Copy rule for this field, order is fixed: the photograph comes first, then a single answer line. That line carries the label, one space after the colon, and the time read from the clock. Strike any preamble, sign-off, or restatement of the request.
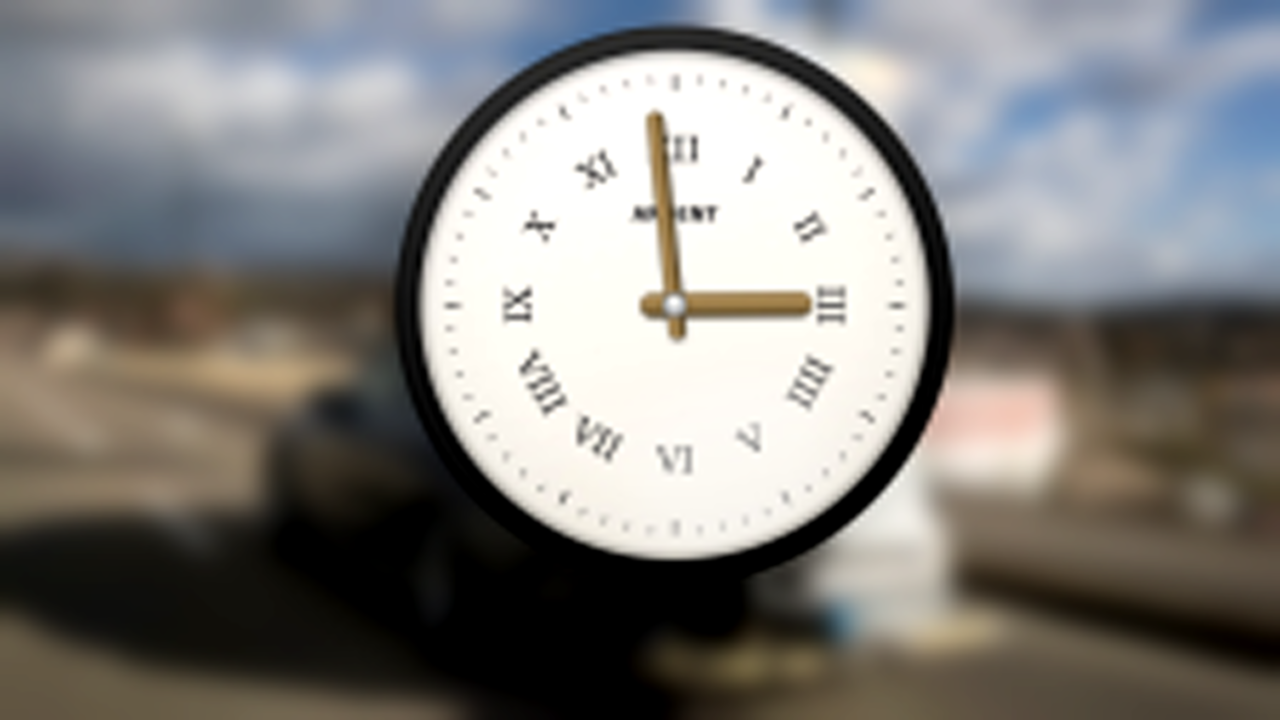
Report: 2:59
